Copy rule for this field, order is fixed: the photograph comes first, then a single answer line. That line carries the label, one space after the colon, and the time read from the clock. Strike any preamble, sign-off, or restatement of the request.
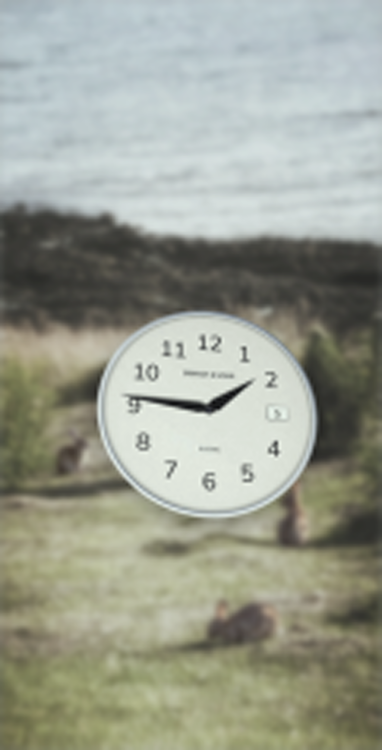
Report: 1:46
